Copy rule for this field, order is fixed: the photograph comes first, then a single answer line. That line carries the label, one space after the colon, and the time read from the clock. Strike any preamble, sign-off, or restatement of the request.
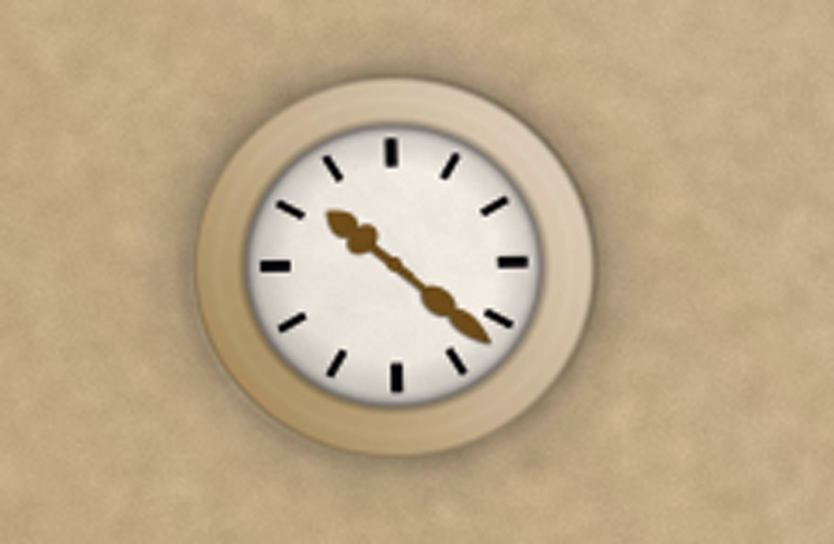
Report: 10:22
